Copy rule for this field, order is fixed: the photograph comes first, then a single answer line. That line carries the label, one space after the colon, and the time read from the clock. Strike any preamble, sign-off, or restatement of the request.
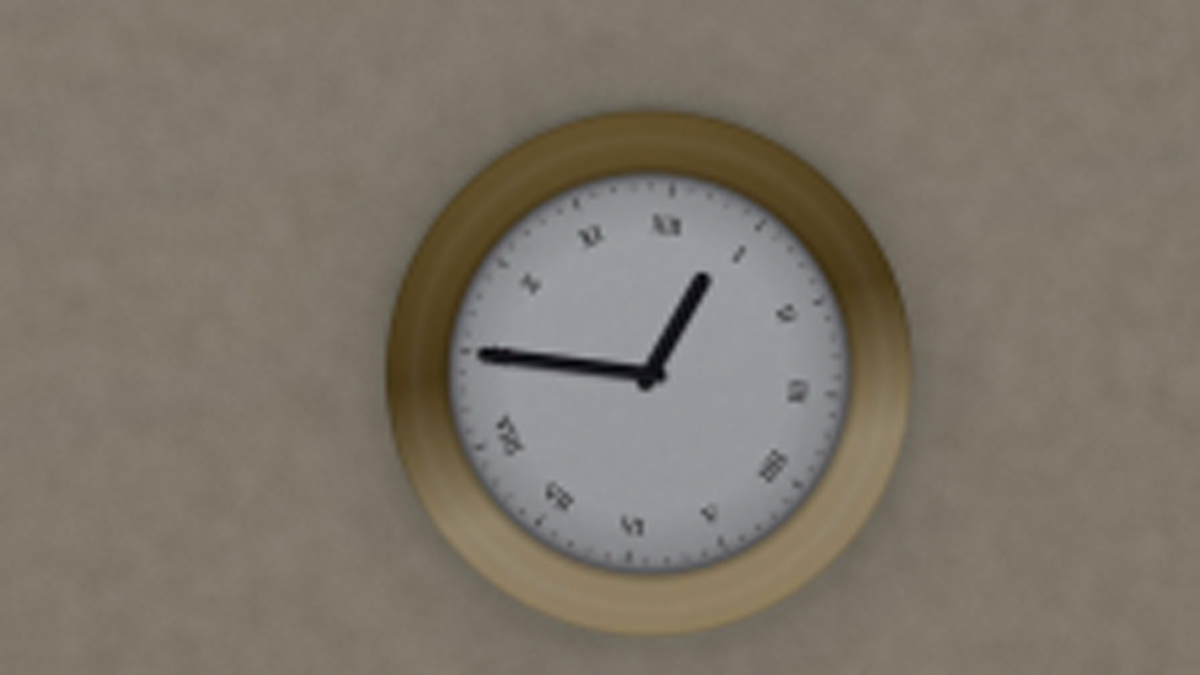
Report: 12:45
